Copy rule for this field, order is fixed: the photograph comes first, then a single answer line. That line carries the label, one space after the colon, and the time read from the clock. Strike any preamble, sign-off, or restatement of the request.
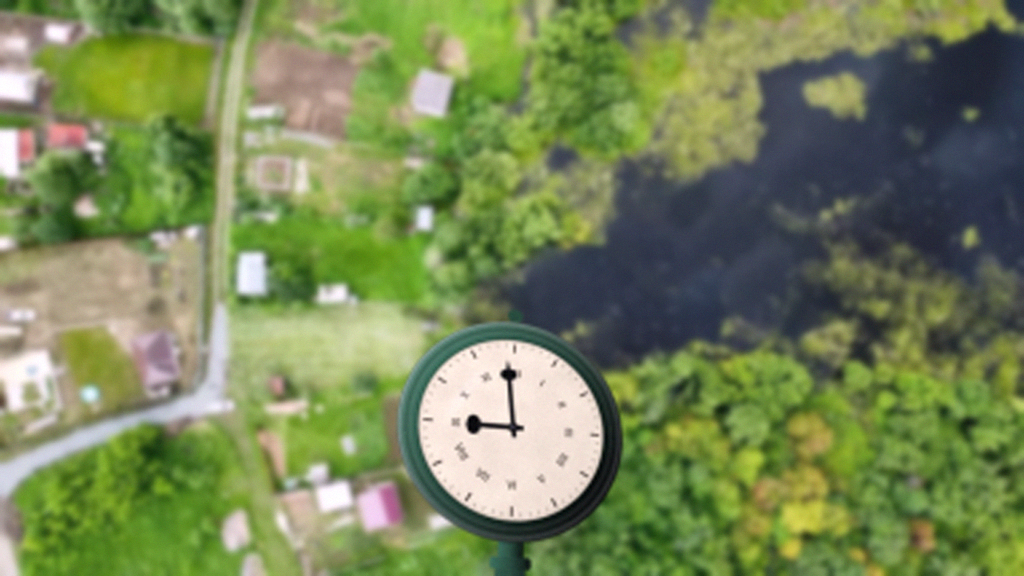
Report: 8:59
